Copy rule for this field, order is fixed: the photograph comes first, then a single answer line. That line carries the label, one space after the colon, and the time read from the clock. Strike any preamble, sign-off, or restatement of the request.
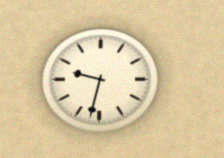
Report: 9:32
